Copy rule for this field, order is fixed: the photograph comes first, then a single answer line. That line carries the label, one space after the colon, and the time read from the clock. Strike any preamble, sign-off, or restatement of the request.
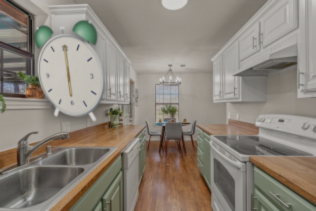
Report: 6:00
